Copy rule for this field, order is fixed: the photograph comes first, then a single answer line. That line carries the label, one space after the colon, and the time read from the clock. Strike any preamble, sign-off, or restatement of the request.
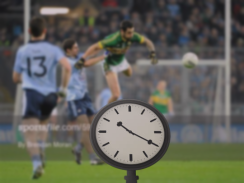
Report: 10:20
